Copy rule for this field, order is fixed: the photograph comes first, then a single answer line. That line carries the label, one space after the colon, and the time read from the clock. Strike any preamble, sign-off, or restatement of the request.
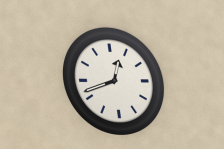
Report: 12:42
